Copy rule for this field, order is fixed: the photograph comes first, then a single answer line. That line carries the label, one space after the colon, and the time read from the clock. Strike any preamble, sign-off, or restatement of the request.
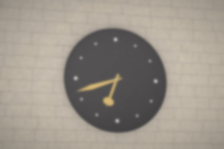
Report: 6:42
